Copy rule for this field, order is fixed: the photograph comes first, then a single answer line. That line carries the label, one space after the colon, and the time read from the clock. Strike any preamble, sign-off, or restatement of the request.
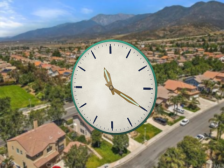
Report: 11:20
